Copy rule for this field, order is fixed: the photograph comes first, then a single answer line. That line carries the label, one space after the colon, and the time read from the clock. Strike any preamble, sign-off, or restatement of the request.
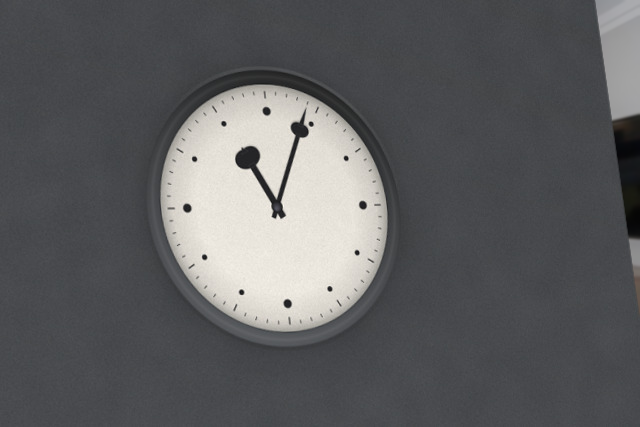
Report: 11:04
